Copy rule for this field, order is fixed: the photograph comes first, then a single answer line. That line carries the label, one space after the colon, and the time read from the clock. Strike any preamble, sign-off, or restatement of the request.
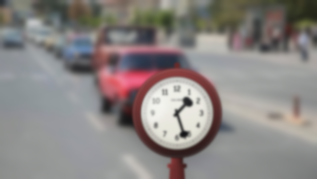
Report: 1:27
